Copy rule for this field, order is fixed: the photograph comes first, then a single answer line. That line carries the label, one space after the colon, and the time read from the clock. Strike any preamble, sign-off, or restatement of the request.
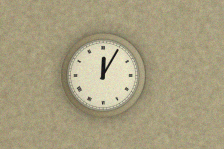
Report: 12:05
